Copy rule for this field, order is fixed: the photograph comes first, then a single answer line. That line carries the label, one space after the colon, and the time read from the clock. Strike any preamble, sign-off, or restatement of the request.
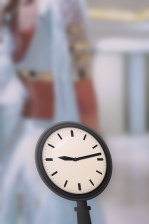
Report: 9:13
